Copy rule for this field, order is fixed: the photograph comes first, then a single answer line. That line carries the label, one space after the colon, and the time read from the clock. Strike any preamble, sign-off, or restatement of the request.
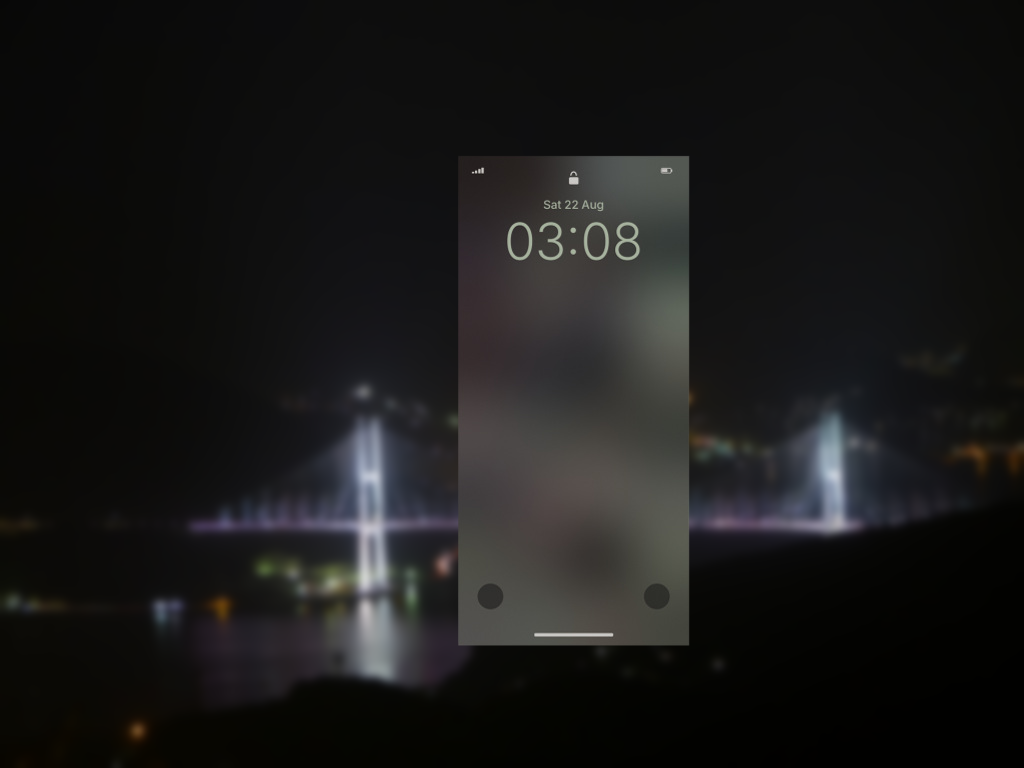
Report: 3:08
